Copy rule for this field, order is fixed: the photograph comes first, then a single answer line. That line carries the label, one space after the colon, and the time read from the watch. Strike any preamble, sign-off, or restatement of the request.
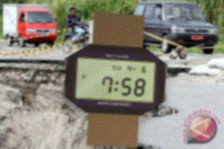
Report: 7:58
